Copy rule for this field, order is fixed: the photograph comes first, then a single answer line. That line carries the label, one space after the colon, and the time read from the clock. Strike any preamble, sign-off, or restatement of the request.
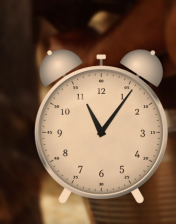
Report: 11:06
